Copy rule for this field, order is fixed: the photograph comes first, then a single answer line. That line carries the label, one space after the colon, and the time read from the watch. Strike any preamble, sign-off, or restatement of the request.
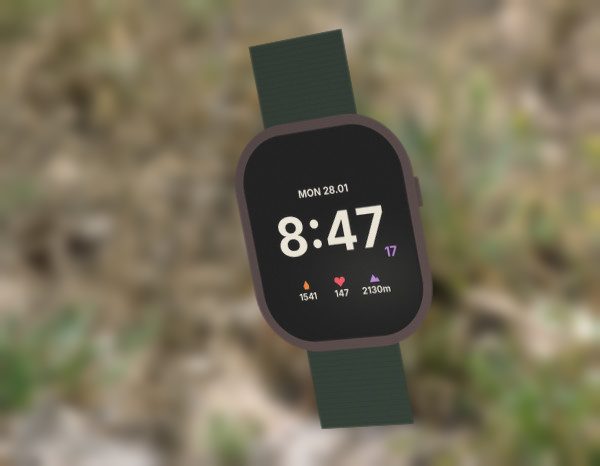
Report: 8:47:17
